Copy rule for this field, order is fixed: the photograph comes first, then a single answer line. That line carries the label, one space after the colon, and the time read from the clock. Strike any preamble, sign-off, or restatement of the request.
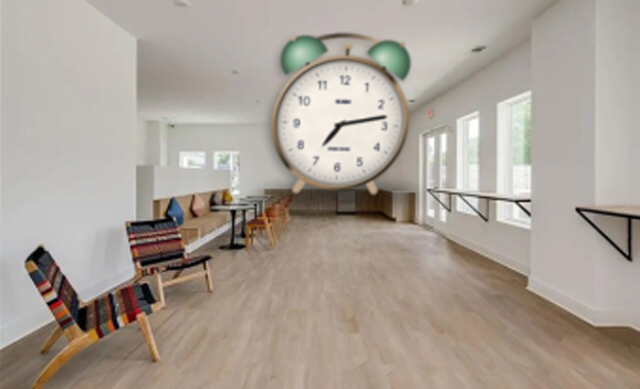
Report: 7:13
